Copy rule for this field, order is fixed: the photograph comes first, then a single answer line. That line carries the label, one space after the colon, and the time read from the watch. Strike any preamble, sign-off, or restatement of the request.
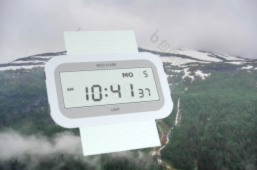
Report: 10:41:37
